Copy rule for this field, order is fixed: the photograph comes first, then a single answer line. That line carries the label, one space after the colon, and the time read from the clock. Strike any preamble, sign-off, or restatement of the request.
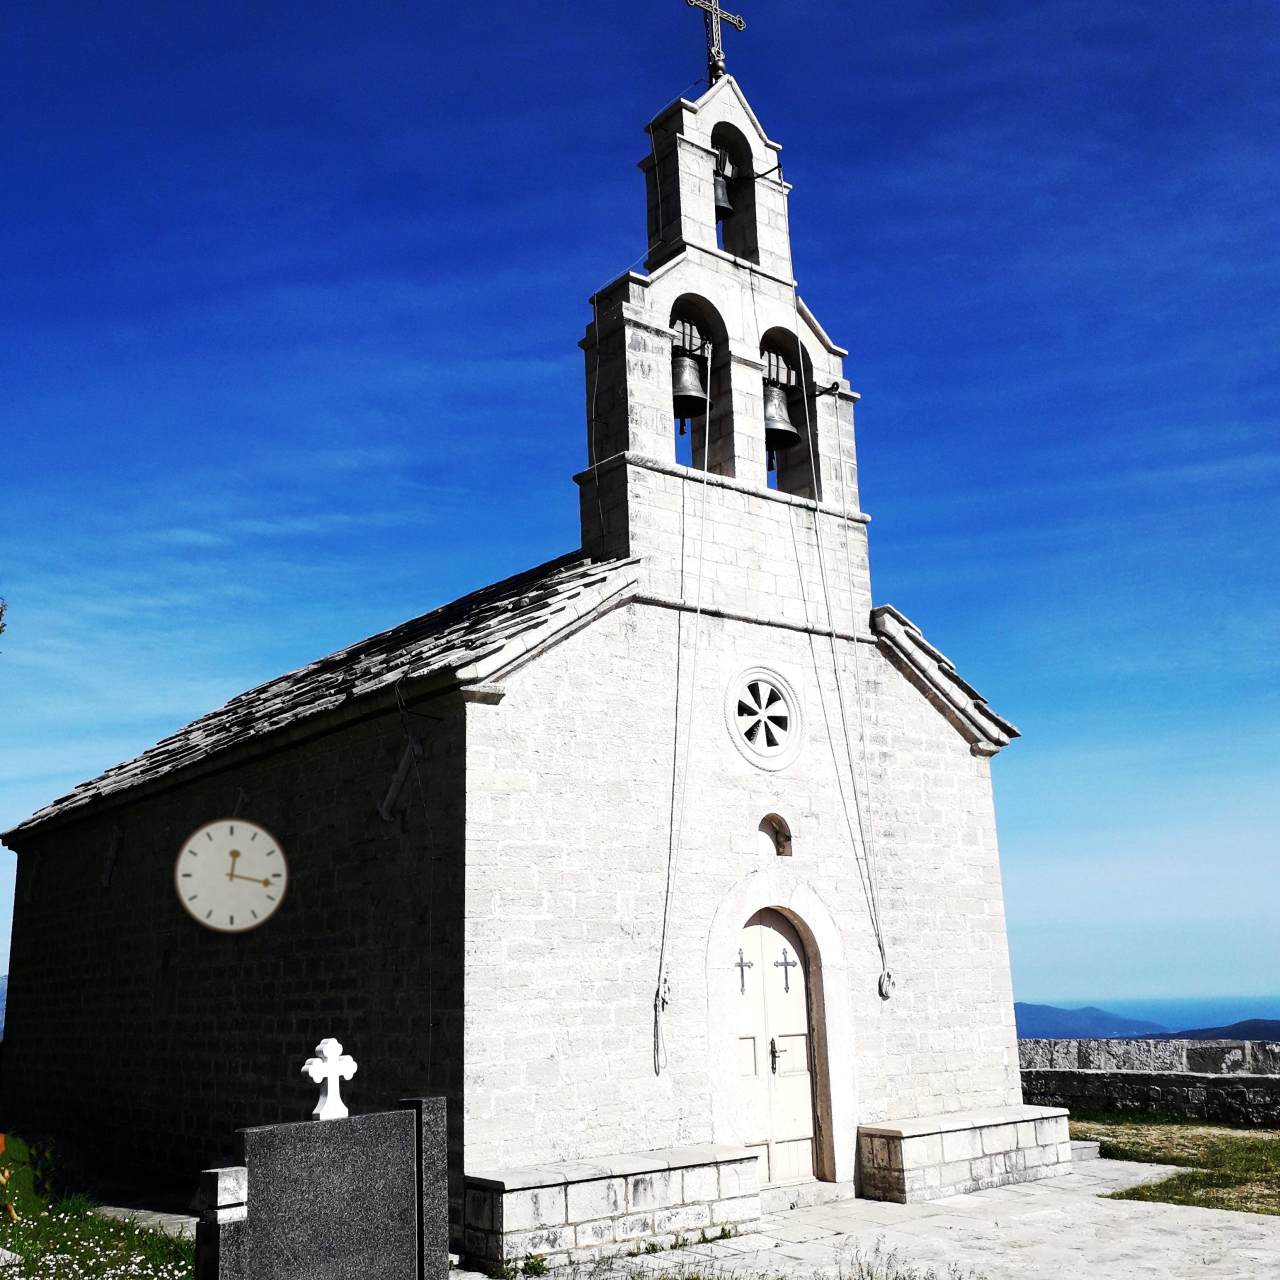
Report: 12:17
